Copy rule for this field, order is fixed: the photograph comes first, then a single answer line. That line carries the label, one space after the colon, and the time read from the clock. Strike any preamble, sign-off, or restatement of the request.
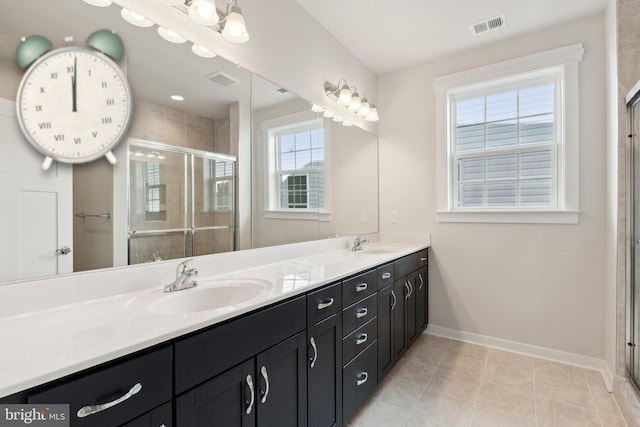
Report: 12:01
